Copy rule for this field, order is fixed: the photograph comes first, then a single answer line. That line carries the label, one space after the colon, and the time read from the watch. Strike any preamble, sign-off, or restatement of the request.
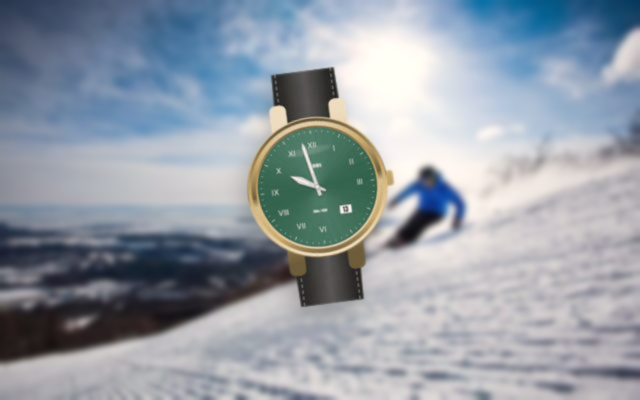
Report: 9:58
